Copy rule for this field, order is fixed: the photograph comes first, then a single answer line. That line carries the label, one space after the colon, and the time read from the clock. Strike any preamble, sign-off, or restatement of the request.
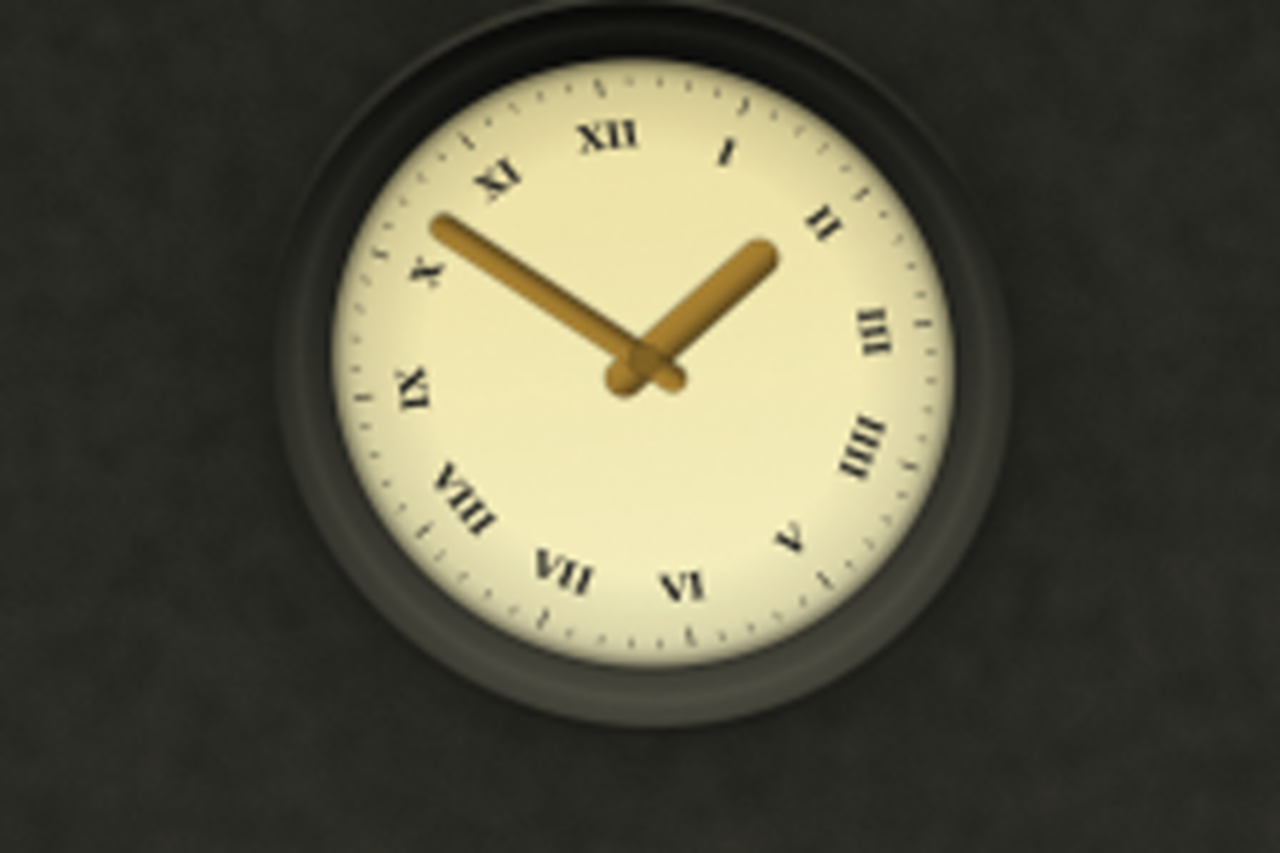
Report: 1:52
